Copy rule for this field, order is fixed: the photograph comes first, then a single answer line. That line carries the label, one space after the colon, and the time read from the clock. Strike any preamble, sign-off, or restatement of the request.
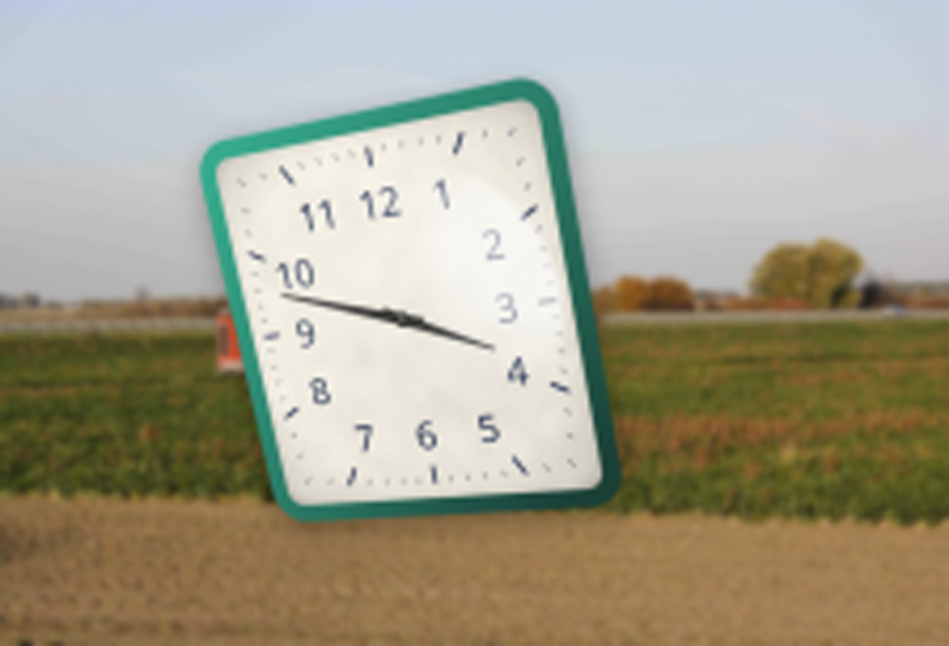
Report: 3:48
